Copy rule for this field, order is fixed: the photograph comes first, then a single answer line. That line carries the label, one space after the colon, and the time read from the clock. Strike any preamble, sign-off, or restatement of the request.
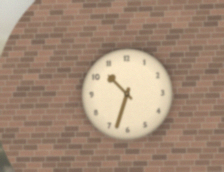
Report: 10:33
